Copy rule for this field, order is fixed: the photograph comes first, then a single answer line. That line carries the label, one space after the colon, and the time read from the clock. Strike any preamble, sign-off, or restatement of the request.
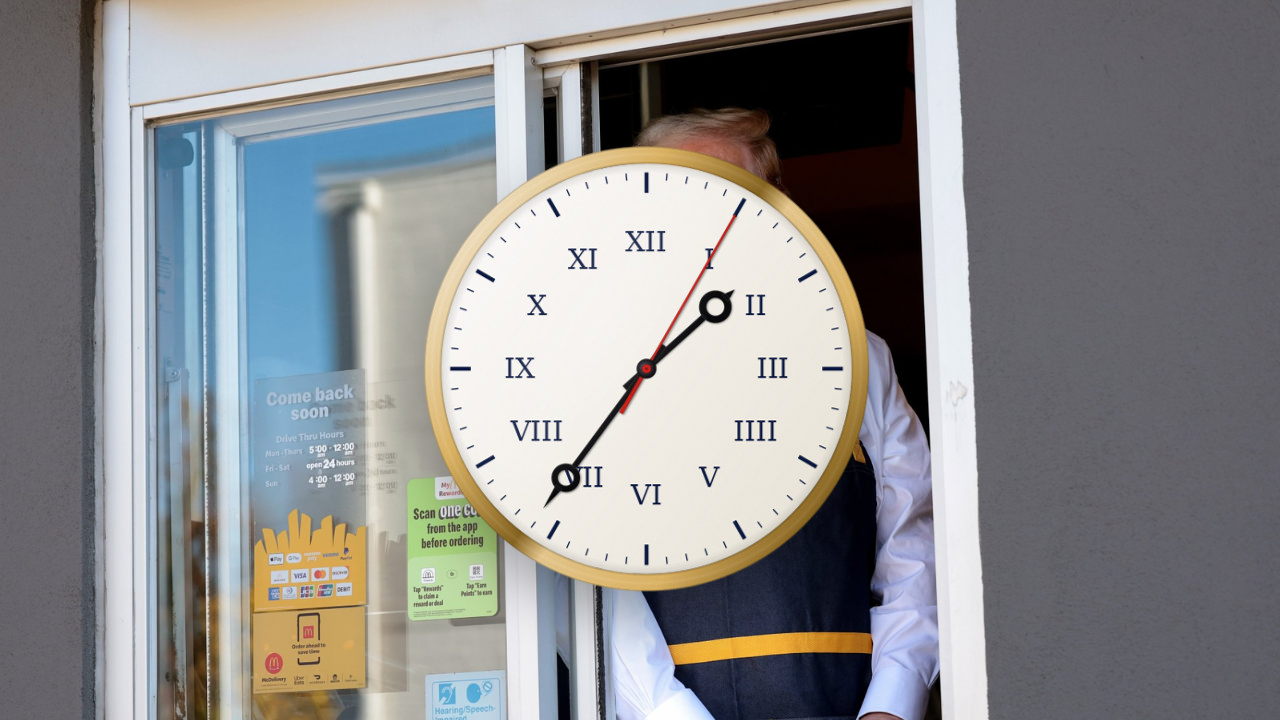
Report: 1:36:05
